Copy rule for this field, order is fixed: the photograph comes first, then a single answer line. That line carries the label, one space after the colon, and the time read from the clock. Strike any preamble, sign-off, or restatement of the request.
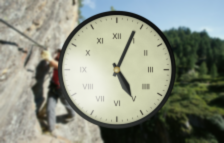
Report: 5:04
